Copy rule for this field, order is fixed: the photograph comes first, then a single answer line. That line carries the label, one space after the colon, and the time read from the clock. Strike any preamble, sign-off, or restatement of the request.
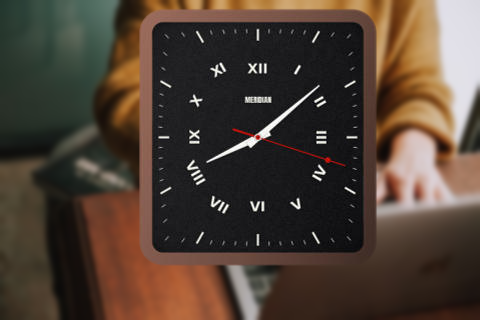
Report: 8:08:18
